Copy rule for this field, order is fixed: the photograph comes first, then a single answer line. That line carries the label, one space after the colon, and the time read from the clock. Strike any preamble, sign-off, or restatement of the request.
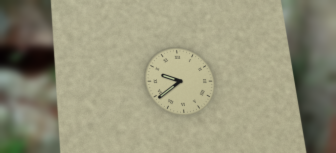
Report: 9:39
